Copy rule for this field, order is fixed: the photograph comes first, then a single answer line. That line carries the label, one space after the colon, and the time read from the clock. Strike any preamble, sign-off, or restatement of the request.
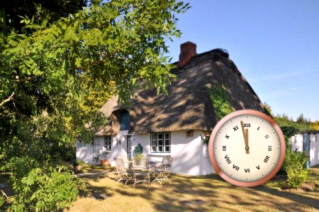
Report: 11:58
